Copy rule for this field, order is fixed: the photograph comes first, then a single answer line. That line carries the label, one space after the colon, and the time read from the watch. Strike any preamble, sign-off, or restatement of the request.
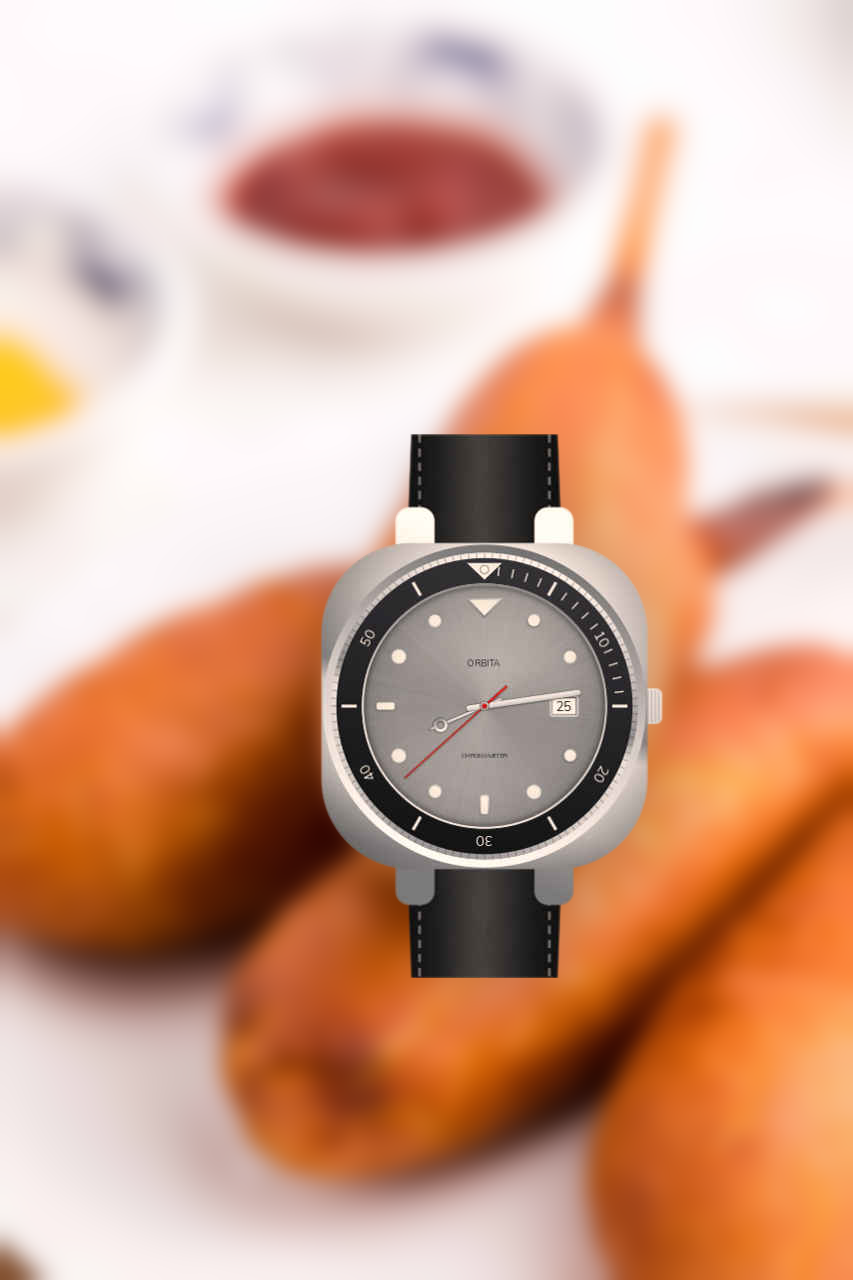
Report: 8:13:38
